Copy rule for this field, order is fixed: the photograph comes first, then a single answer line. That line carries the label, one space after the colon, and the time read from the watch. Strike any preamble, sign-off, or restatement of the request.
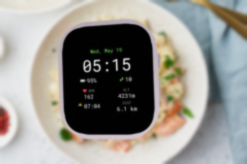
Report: 5:15
